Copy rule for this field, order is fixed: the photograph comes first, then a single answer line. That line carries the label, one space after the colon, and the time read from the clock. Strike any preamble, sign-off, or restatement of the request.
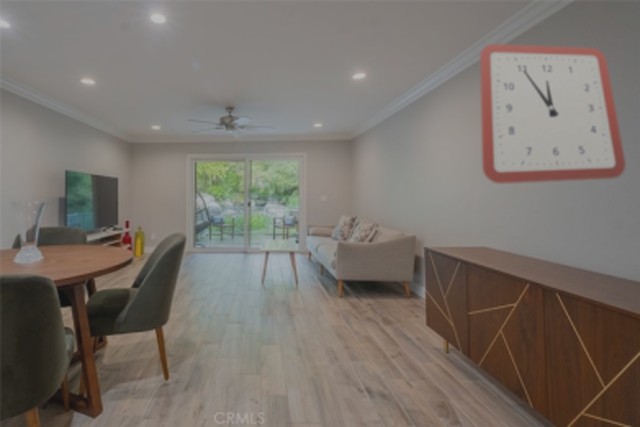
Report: 11:55
